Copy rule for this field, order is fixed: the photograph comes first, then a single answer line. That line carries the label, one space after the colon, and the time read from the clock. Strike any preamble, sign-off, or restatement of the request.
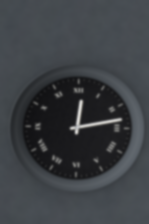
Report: 12:13
